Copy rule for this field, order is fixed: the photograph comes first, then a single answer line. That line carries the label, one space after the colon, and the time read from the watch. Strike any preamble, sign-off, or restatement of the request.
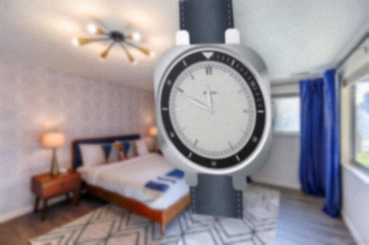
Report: 11:49
